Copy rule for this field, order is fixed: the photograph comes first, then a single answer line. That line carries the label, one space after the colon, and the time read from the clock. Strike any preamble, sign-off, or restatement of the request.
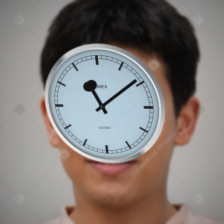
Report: 11:09
